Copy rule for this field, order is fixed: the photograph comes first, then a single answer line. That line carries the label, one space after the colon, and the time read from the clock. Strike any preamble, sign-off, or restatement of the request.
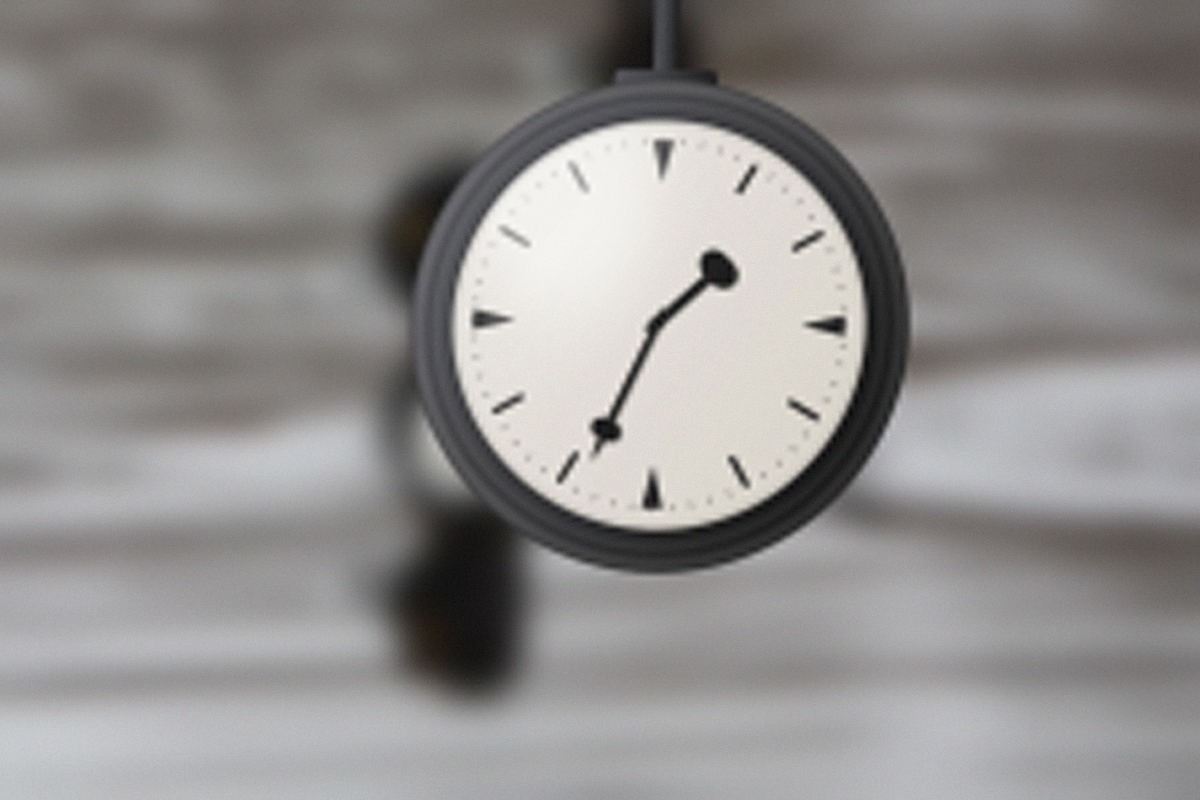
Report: 1:34
